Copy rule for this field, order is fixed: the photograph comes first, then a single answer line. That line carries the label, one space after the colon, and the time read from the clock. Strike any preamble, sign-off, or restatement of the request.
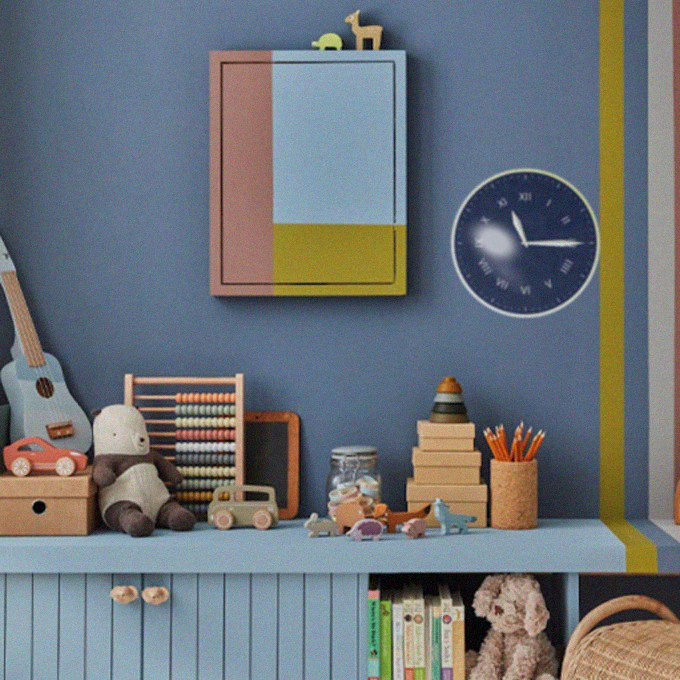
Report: 11:15
